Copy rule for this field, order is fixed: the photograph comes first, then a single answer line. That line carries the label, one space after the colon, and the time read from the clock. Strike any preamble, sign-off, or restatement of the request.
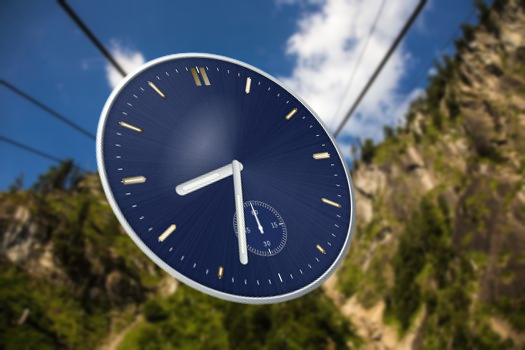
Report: 8:33
